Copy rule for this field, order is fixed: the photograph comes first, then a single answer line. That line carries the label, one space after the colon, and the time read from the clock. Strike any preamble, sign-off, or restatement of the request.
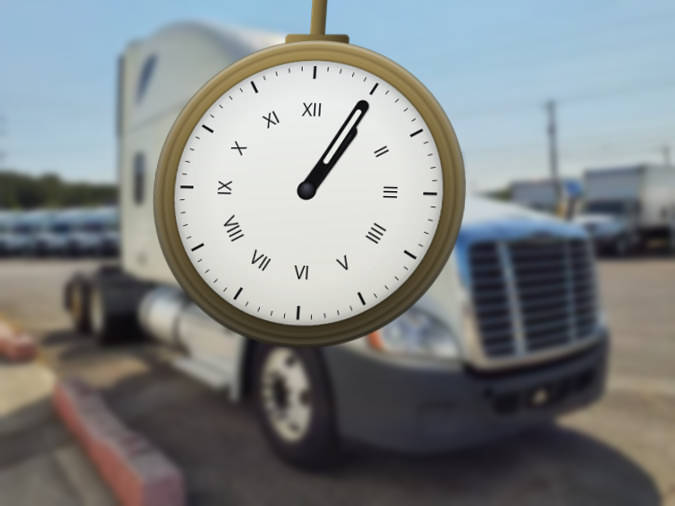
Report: 1:05
